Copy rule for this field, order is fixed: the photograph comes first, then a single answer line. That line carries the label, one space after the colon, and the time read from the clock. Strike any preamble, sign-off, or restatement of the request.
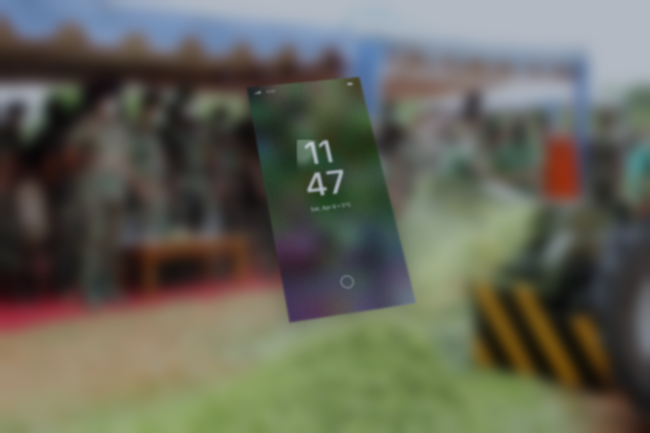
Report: 11:47
